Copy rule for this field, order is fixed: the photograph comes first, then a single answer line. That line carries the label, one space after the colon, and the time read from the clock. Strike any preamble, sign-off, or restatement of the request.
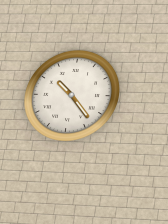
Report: 10:23
